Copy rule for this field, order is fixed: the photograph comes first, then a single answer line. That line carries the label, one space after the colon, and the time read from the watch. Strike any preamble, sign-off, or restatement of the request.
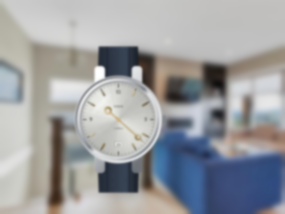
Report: 10:22
